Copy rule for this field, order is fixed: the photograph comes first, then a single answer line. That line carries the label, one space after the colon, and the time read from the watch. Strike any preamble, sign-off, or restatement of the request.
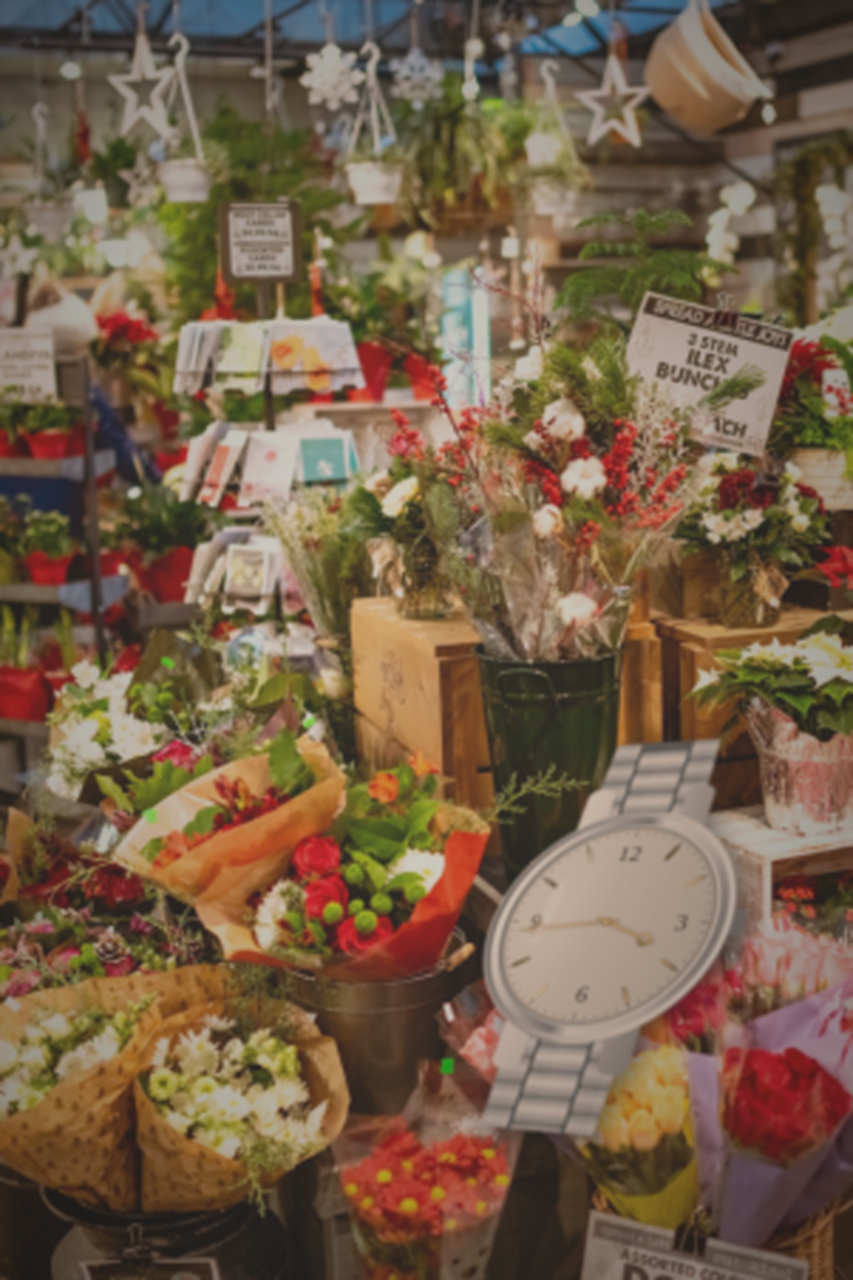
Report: 3:44
